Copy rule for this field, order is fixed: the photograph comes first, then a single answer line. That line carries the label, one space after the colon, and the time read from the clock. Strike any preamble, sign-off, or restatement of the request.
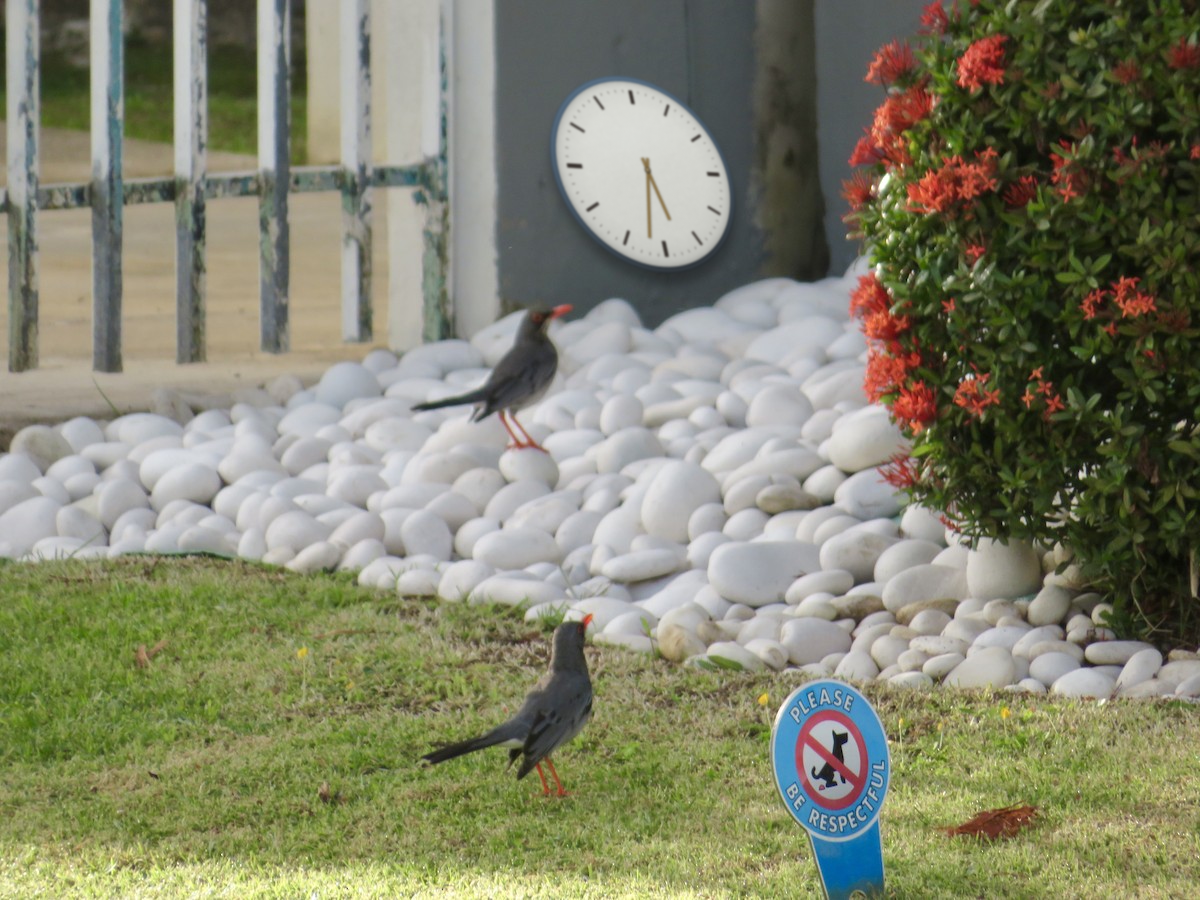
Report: 5:32
